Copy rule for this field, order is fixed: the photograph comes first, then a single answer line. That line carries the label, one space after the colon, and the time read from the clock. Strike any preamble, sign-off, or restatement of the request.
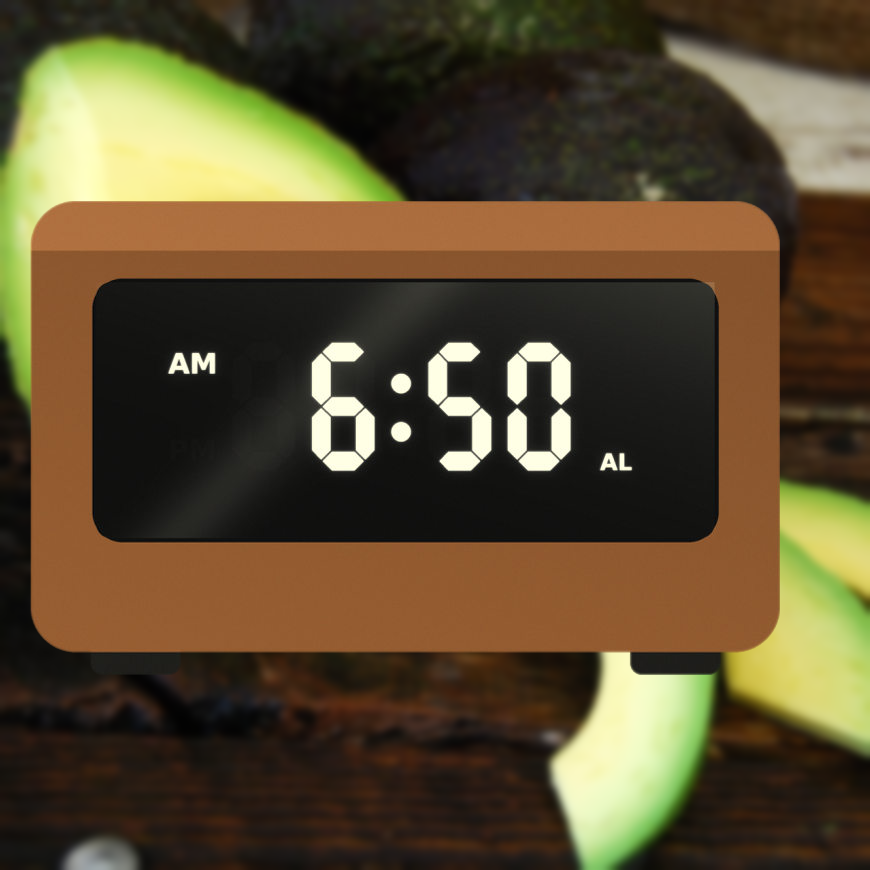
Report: 6:50
